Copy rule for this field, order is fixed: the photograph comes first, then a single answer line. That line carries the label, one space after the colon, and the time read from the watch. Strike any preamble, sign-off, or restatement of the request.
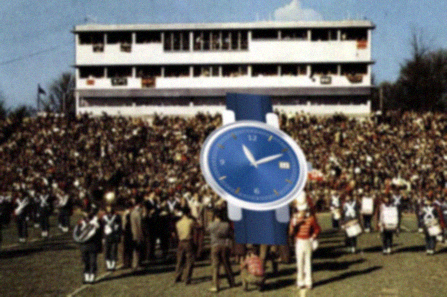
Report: 11:11
